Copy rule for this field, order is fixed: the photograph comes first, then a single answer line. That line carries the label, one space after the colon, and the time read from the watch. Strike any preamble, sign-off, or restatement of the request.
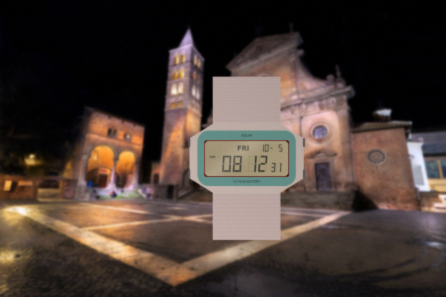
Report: 8:12:31
